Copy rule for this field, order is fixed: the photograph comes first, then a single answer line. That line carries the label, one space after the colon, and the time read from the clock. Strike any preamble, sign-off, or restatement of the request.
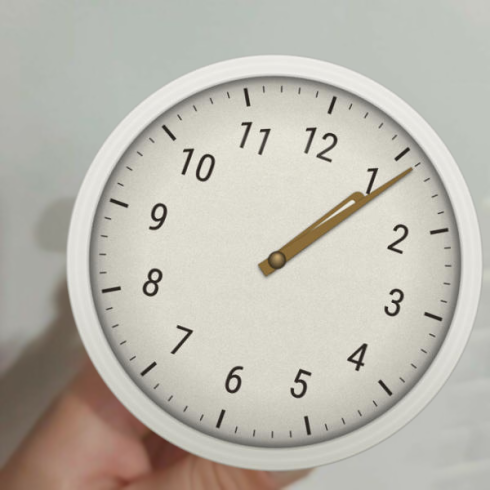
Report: 1:06
